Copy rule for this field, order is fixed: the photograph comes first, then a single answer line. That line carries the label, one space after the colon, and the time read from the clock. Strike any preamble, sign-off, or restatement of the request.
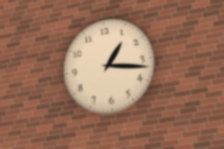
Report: 1:17
